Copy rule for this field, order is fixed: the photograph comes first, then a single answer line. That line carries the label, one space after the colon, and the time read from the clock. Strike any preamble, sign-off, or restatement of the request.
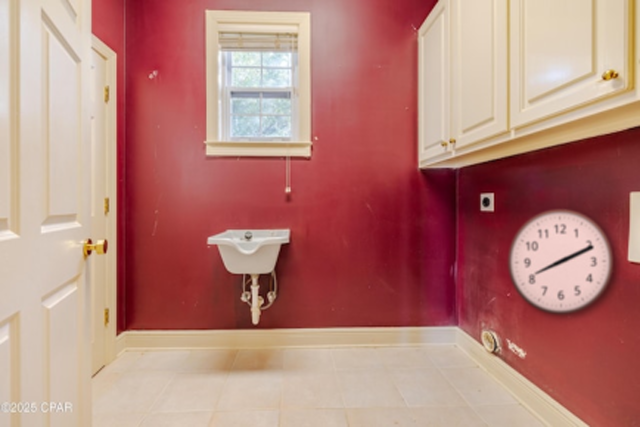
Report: 8:11
